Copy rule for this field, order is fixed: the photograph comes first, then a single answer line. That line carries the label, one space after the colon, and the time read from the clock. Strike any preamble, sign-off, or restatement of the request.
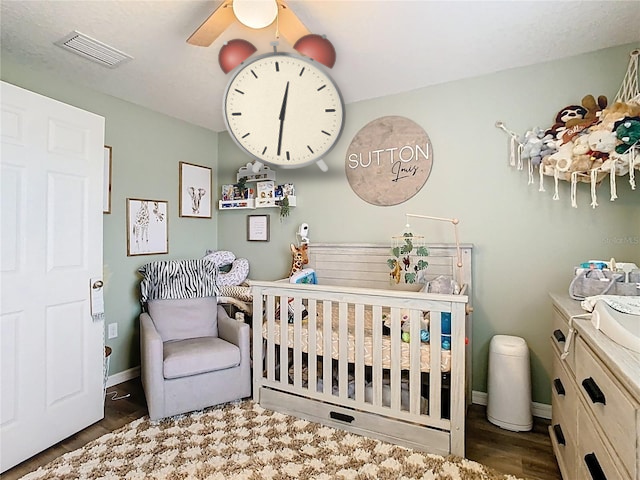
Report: 12:32
